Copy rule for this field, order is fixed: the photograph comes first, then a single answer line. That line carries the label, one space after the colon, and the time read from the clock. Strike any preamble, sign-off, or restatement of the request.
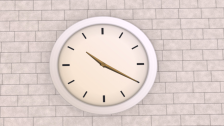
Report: 10:20
